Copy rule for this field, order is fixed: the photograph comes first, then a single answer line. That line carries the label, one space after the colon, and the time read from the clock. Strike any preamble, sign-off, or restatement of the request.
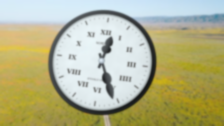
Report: 12:26
